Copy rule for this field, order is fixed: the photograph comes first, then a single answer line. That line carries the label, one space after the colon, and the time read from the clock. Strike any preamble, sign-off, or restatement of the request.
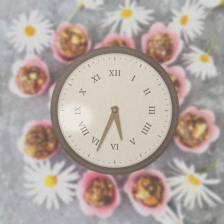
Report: 5:34
